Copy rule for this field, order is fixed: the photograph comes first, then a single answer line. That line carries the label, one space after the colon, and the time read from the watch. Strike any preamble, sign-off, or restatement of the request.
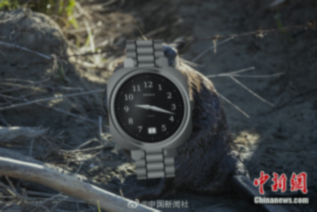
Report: 9:18
